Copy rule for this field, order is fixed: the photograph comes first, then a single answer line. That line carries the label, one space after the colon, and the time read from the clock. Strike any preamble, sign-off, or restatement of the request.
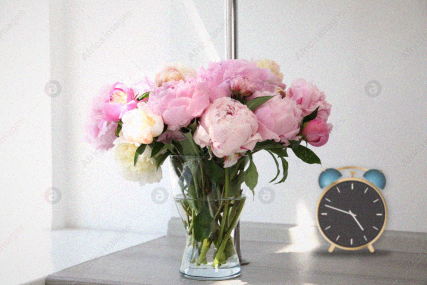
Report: 4:48
